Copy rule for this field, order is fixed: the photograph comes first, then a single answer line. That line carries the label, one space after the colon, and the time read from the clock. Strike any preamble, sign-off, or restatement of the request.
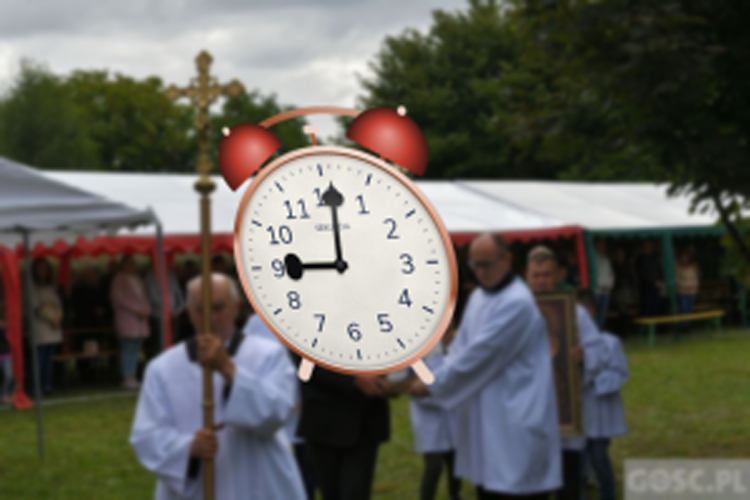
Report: 9:01
